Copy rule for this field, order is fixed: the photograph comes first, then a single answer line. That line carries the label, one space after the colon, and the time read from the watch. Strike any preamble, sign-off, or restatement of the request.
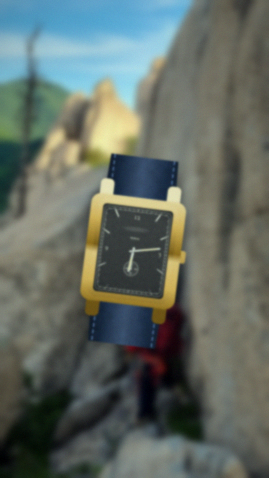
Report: 6:13
